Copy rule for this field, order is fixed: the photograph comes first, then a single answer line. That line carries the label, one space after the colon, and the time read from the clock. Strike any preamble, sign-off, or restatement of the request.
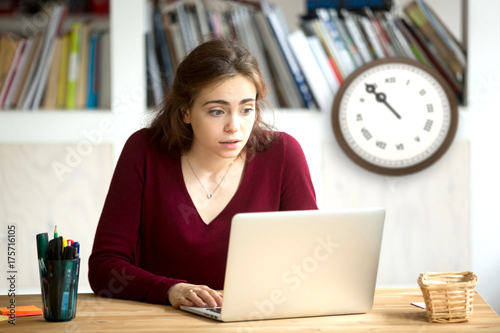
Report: 10:54
